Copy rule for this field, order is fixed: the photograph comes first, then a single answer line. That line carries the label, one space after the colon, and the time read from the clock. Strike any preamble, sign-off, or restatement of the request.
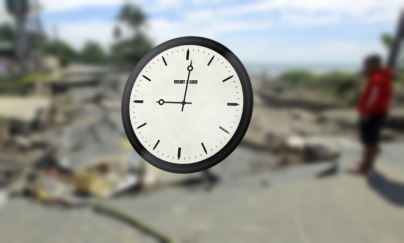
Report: 9:01
